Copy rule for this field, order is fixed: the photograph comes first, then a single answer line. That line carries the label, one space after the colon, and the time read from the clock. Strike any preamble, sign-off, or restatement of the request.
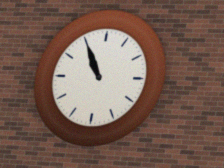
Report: 10:55
